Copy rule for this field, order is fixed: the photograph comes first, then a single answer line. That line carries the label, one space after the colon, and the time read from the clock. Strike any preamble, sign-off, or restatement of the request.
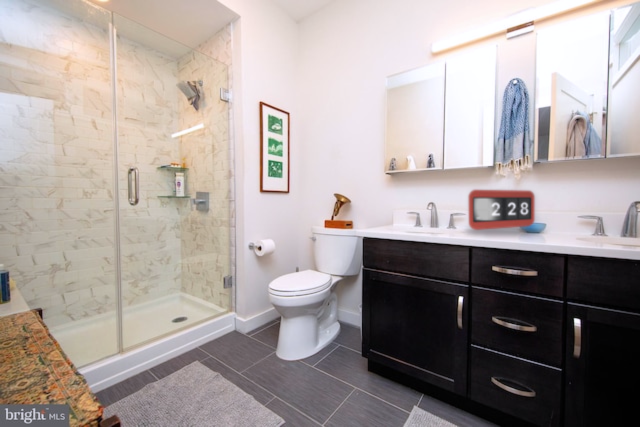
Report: 2:28
